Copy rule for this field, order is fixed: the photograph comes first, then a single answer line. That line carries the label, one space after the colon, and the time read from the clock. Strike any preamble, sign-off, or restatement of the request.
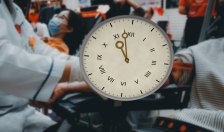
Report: 10:58
